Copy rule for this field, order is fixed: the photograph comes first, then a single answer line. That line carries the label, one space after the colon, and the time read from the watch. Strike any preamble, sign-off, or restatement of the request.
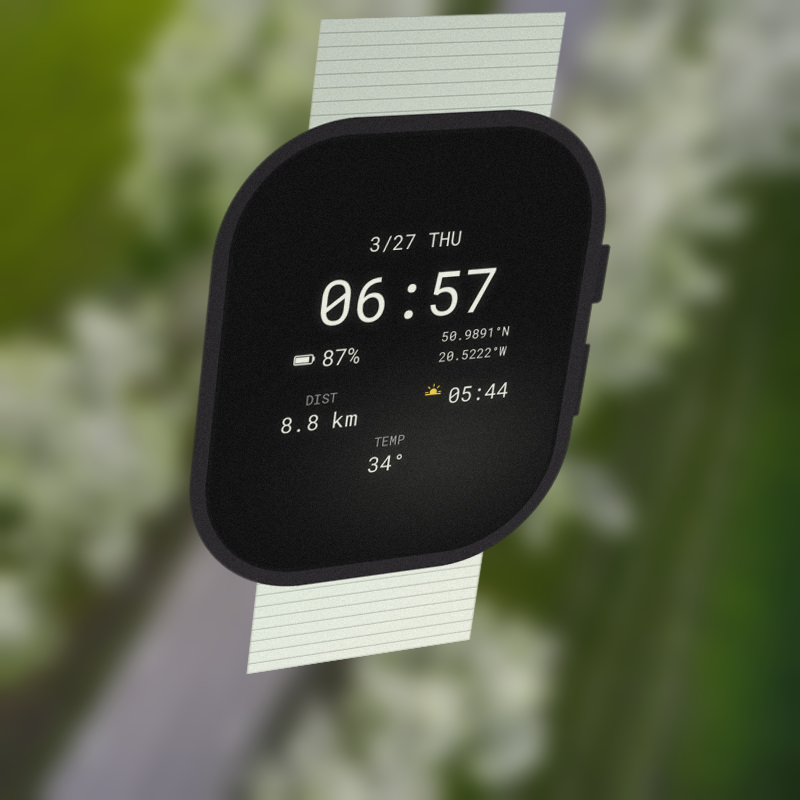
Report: 6:57
